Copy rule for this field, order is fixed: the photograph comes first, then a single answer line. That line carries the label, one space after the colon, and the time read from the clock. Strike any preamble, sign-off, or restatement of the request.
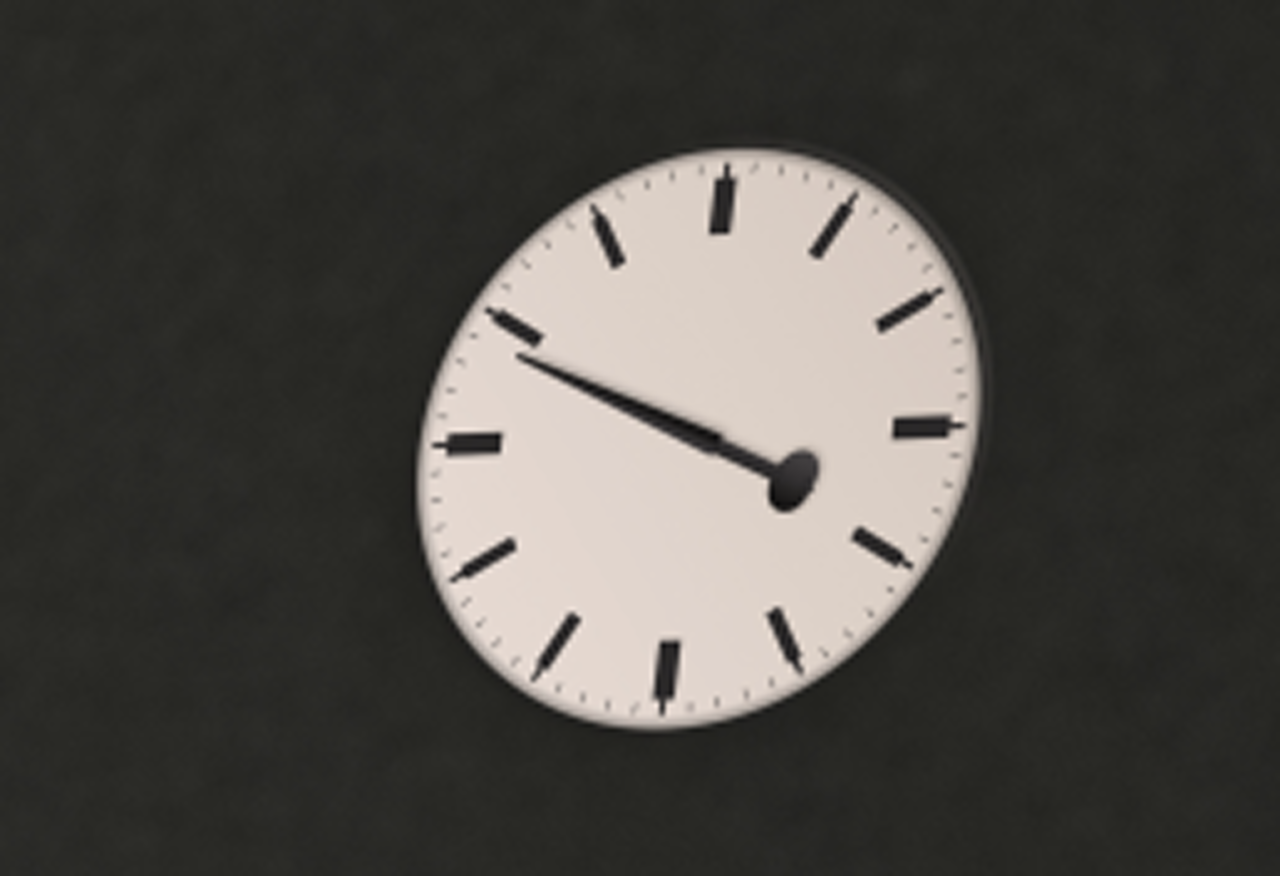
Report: 3:49
